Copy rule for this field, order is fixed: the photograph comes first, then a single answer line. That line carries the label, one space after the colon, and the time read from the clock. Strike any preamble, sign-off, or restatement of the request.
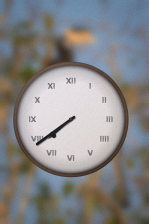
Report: 7:39
